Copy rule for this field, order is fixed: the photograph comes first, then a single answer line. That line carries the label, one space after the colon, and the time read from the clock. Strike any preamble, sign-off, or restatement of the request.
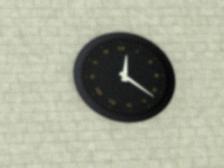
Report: 12:22
